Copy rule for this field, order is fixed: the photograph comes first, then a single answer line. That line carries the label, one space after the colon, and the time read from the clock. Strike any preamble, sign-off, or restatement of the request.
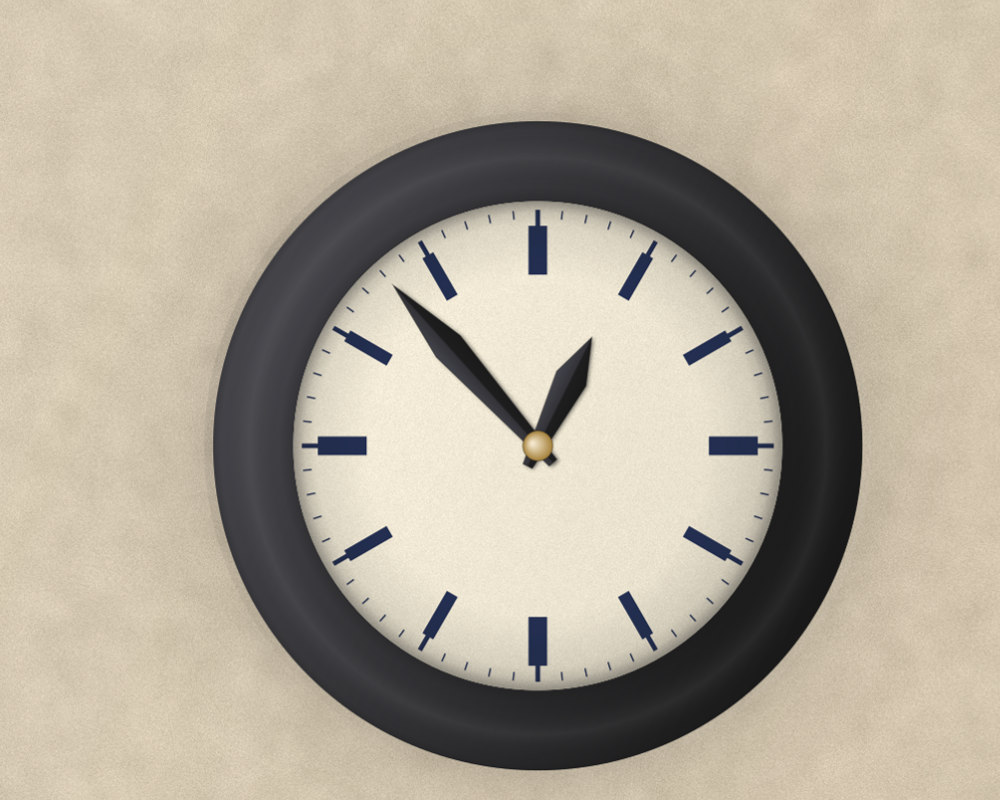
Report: 12:53
